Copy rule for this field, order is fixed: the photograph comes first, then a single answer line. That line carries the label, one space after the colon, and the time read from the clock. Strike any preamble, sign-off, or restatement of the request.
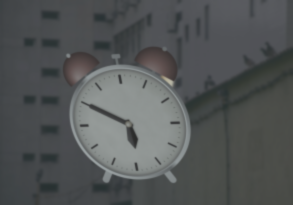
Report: 5:50
